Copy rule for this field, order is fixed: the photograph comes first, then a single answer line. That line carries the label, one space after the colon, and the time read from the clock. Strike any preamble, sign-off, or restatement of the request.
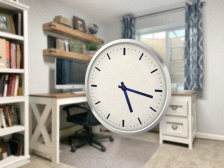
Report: 5:17
